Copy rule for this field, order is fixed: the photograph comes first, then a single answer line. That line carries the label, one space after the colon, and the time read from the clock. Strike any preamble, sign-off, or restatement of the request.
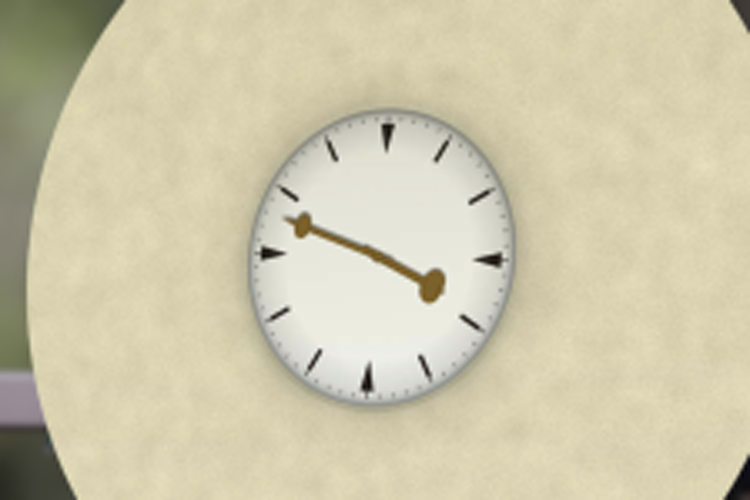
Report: 3:48
